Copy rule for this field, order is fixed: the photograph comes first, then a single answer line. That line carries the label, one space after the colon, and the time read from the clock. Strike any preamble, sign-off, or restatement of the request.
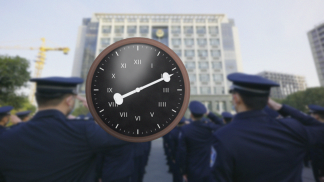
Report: 8:11
